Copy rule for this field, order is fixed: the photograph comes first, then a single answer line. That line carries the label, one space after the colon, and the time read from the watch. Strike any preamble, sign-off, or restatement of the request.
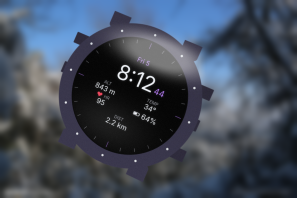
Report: 8:12:44
